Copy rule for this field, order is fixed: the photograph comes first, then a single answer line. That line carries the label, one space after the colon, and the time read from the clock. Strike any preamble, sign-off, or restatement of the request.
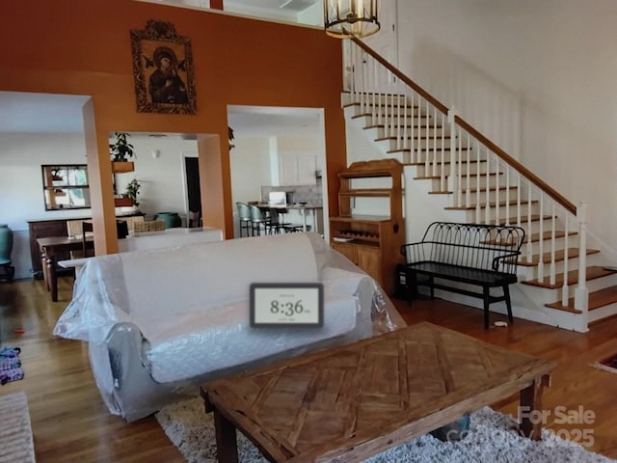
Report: 8:36
